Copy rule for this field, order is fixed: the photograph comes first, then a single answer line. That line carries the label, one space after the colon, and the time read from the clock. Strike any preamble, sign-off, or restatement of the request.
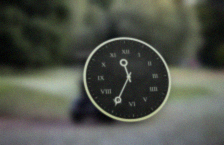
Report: 11:35
